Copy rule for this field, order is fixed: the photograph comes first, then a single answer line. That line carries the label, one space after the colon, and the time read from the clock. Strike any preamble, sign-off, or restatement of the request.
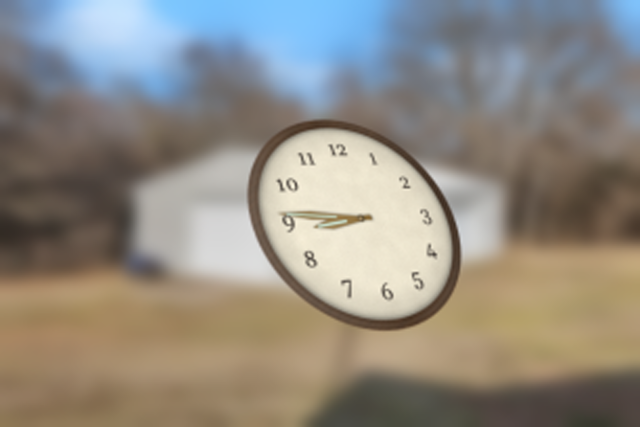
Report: 8:46
